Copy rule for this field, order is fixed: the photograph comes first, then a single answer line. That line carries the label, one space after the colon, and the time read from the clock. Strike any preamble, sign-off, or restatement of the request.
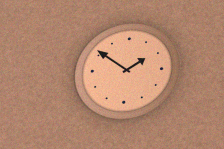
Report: 1:51
